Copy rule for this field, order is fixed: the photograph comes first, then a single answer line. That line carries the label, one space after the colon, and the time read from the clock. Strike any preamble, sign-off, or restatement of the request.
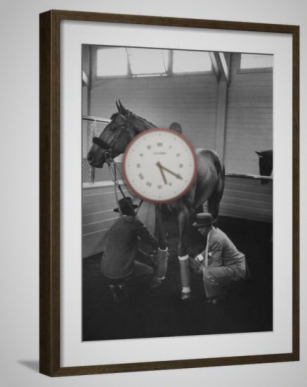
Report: 5:20
